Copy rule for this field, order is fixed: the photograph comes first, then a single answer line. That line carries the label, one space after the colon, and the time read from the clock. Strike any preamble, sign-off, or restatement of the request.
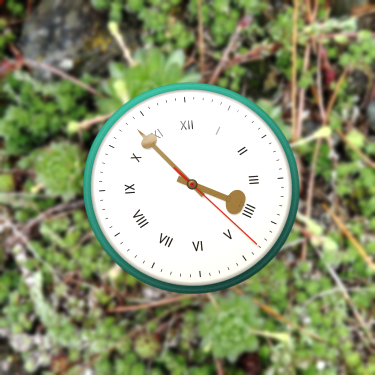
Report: 3:53:23
